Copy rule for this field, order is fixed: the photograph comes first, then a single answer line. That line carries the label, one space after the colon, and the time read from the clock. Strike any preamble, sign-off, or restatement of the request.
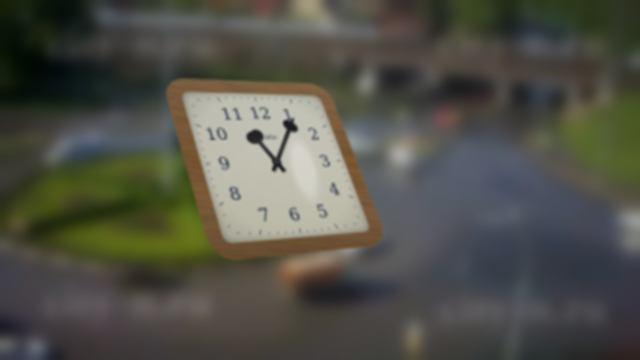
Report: 11:06
